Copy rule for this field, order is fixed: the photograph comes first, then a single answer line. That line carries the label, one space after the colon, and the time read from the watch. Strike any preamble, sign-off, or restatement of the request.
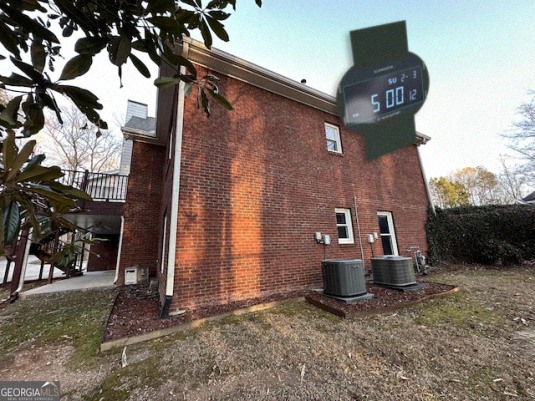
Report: 5:00:12
